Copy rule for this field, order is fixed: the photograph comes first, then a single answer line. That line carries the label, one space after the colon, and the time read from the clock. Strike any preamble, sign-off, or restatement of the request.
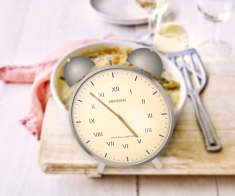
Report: 4:53
